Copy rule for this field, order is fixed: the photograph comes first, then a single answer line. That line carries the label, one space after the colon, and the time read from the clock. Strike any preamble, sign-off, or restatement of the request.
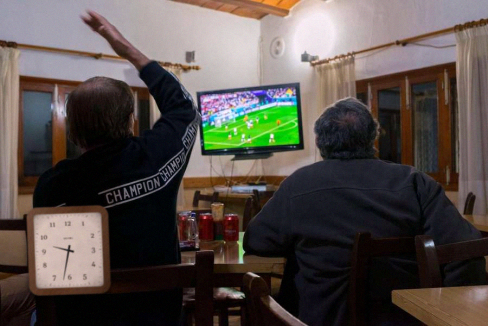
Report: 9:32
